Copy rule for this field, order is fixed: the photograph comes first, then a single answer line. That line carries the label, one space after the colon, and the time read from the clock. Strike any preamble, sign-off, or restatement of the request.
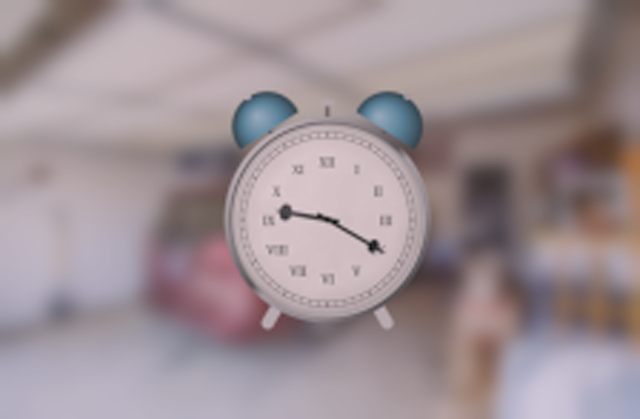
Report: 9:20
